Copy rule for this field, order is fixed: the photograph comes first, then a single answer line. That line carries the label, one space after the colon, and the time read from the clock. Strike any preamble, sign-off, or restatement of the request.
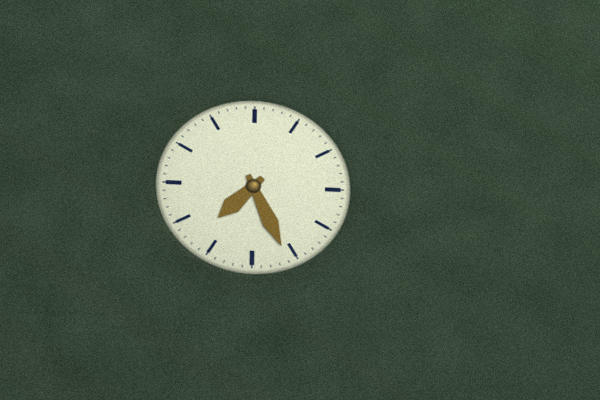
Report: 7:26
